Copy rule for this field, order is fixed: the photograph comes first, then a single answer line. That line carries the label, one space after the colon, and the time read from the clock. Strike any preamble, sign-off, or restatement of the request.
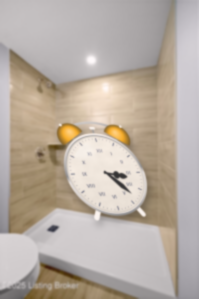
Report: 3:23
